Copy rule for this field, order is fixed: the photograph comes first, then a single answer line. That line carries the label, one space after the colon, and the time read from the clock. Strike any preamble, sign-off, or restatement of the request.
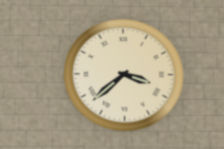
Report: 3:38
